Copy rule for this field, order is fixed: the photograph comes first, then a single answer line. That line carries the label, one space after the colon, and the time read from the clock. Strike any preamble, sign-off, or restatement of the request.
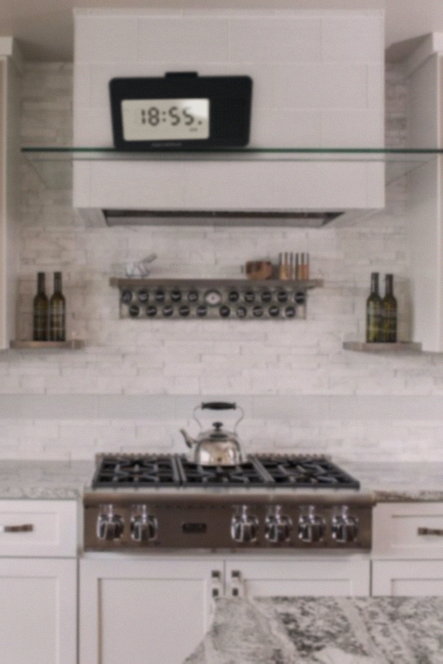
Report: 18:55
